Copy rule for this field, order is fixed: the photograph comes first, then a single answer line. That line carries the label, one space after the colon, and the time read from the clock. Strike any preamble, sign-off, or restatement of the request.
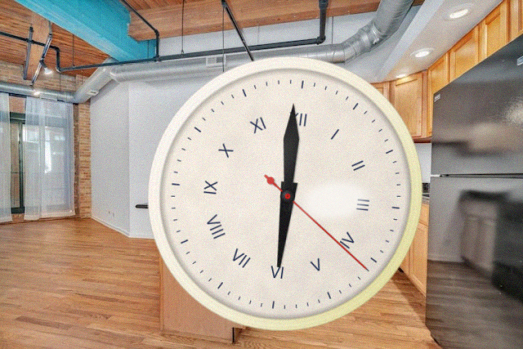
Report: 5:59:21
